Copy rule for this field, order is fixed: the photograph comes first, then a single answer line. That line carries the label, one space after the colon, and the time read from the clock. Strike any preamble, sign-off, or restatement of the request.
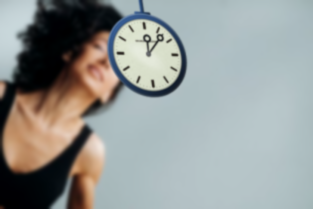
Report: 12:07
